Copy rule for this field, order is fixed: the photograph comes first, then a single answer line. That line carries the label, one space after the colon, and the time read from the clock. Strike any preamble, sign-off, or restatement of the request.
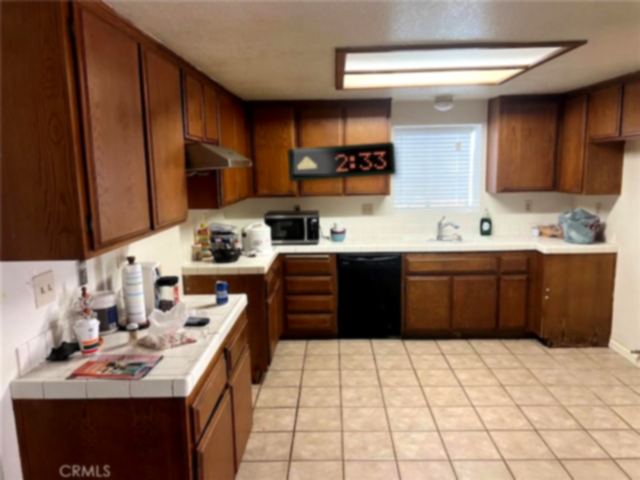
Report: 2:33
